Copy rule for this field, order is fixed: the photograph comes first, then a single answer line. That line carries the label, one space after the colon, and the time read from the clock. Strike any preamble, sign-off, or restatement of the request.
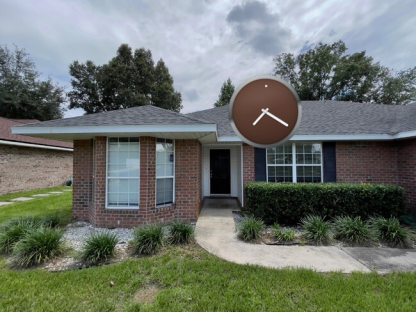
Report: 7:20
